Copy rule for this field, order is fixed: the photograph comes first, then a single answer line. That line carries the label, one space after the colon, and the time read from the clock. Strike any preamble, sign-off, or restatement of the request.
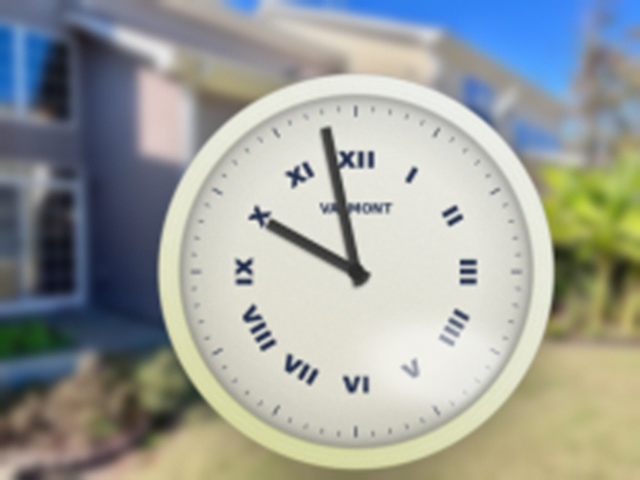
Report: 9:58
